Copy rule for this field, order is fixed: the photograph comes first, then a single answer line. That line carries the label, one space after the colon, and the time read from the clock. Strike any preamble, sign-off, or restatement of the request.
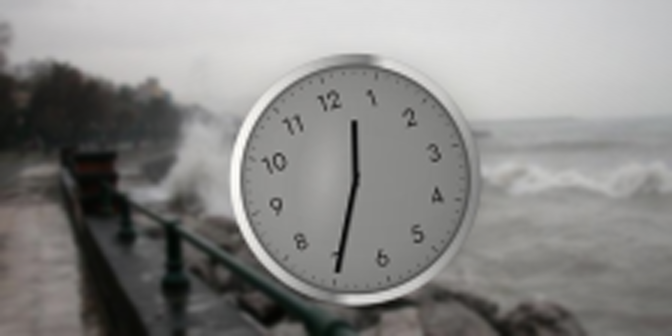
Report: 12:35
